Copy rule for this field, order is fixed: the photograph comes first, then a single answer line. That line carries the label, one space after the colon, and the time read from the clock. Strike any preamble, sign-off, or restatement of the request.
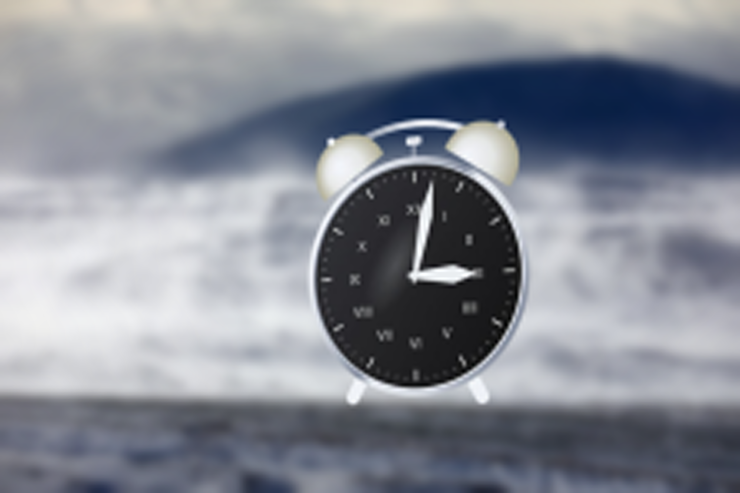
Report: 3:02
